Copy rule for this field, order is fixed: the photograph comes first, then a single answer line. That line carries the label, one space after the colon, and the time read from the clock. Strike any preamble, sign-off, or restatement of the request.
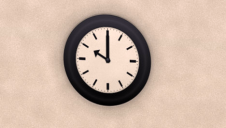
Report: 10:00
